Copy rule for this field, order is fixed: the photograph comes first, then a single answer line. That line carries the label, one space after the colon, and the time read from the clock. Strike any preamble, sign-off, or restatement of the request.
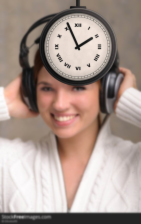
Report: 1:56
